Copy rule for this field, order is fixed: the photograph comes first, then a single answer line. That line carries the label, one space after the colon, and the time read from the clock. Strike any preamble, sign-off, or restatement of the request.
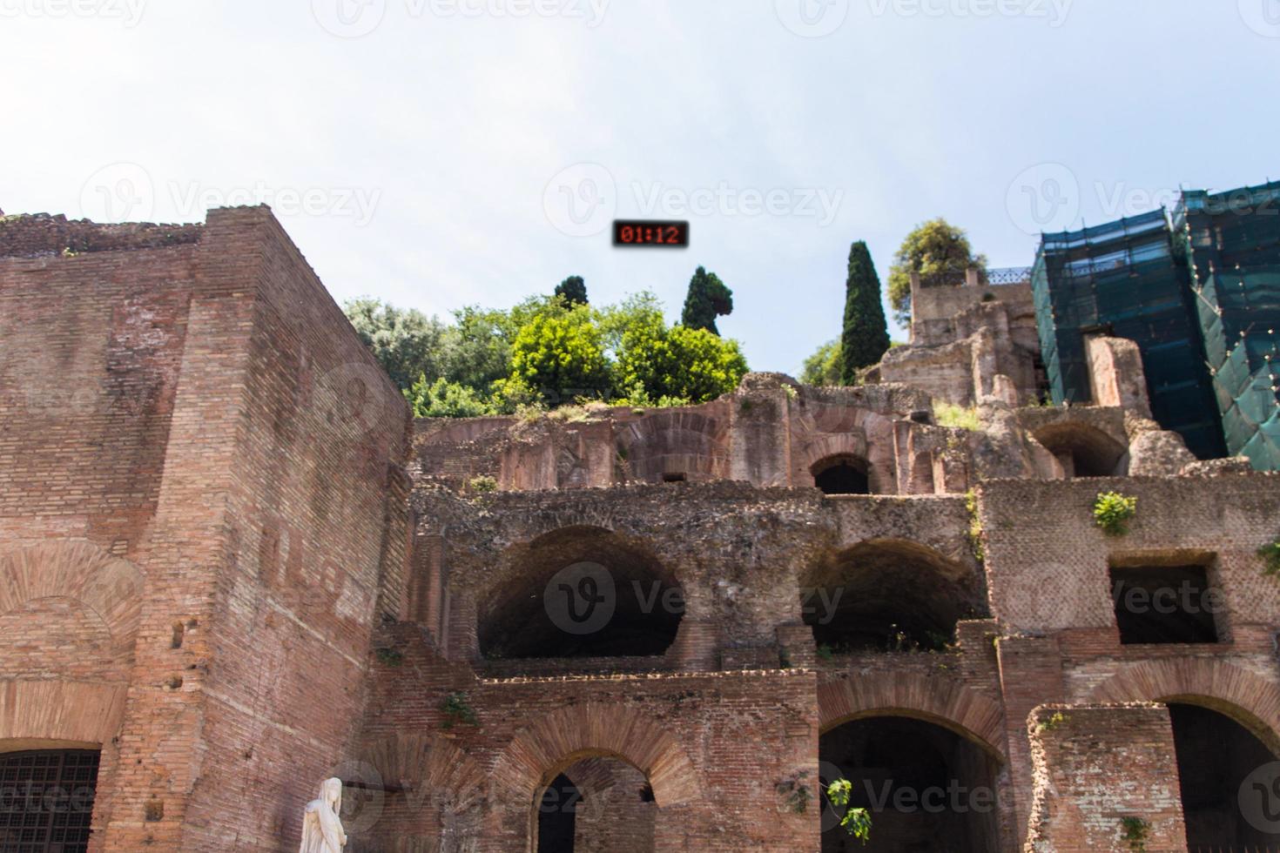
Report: 1:12
